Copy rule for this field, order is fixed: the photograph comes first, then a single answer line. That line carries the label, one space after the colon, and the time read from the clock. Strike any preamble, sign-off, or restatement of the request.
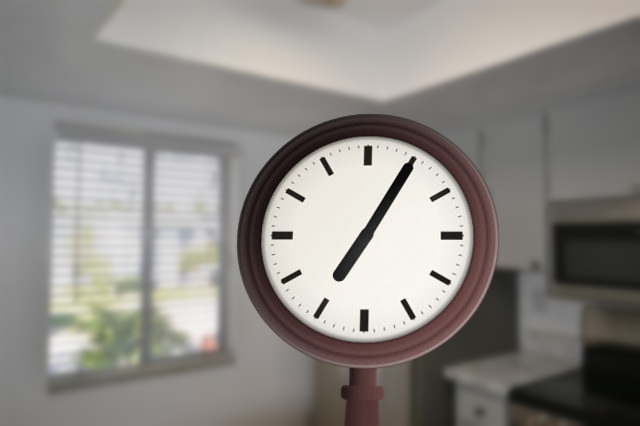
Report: 7:05
